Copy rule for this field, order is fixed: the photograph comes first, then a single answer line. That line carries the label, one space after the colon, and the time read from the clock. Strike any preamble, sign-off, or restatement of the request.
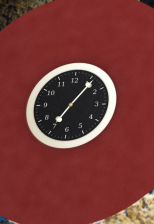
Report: 7:06
